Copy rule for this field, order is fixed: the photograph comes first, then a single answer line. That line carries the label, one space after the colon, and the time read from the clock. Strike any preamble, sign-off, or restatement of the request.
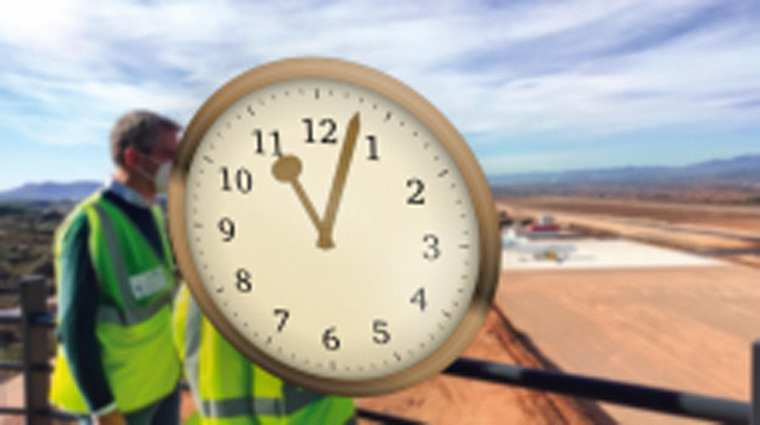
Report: 11:03
